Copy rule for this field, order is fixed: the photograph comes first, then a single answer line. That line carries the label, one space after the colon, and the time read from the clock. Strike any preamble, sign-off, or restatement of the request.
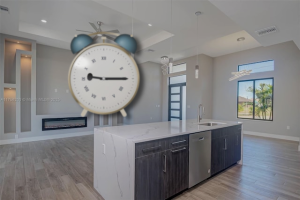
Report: 9:15
